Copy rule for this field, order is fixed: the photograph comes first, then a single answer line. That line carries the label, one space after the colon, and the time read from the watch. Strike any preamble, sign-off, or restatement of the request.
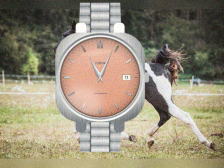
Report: 11:04
